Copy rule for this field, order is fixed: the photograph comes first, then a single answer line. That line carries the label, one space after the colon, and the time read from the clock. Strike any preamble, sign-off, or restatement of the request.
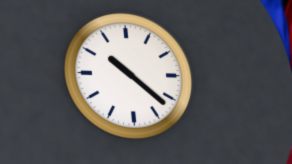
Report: 10:22
